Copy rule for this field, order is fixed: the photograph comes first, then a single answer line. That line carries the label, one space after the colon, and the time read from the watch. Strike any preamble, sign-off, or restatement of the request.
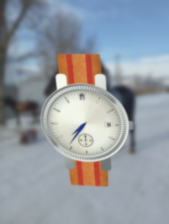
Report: 7:36
